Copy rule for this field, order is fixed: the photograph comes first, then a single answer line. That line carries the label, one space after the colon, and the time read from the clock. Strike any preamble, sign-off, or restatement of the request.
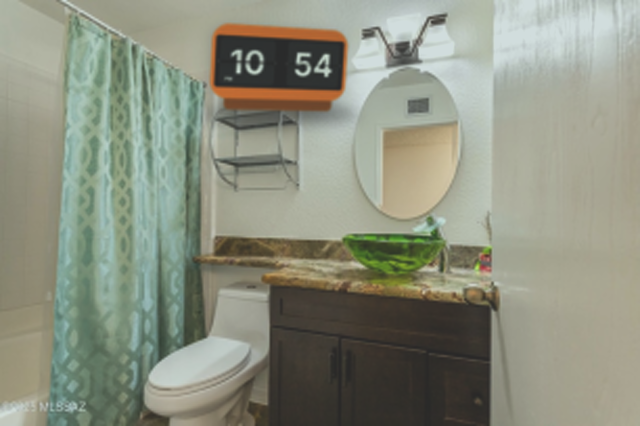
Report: 10:54
